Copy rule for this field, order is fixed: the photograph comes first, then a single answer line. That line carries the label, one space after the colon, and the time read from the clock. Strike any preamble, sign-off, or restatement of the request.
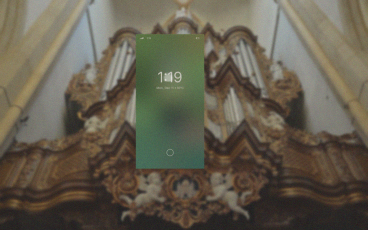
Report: 1:19
